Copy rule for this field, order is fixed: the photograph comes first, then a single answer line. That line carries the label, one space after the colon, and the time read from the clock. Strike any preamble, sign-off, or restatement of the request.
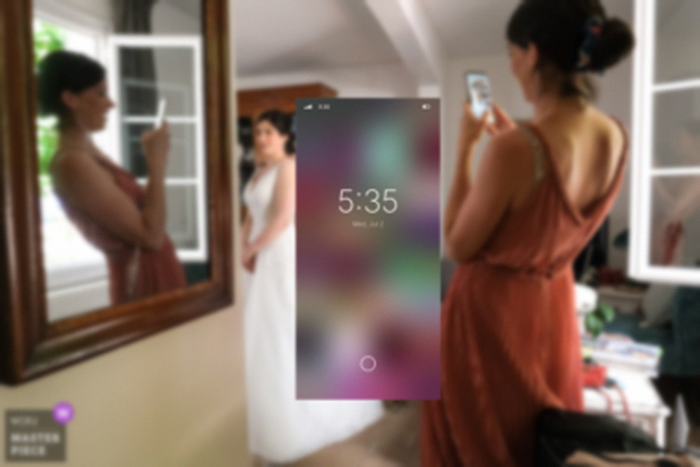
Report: 5:35
